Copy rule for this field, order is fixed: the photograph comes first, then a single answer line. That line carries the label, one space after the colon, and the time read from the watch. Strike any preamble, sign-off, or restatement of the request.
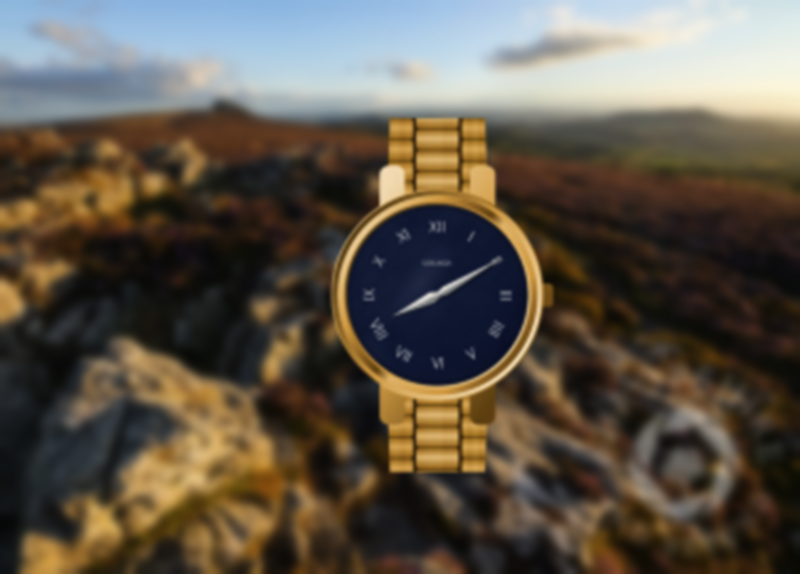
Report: 8:10
